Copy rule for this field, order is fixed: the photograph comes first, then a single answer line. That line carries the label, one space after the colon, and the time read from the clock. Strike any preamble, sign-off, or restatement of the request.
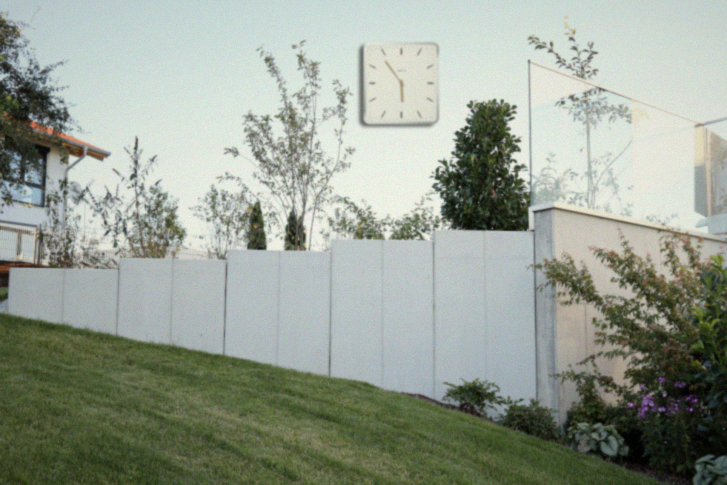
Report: 5:54
